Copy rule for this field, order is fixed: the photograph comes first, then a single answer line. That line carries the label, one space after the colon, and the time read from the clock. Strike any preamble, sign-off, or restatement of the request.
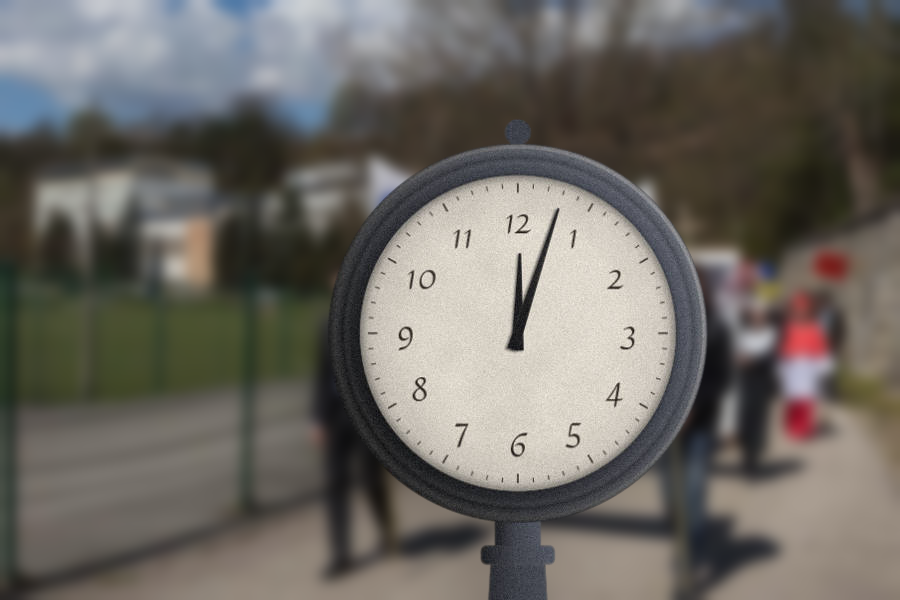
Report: 12:03
